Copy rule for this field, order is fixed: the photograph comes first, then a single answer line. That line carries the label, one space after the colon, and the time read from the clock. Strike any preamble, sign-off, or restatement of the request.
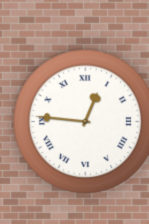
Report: 12:46
